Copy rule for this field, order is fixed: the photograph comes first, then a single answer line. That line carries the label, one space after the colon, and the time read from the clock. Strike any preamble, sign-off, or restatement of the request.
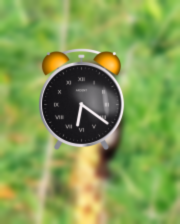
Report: 6:21
